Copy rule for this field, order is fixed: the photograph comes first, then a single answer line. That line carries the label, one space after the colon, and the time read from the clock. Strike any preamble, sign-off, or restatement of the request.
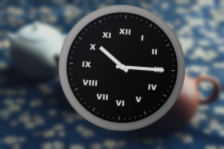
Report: 10:15
